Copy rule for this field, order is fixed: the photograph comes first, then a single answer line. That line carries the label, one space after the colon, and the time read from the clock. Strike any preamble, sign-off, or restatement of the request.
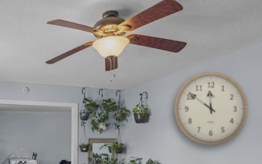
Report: 11:51
